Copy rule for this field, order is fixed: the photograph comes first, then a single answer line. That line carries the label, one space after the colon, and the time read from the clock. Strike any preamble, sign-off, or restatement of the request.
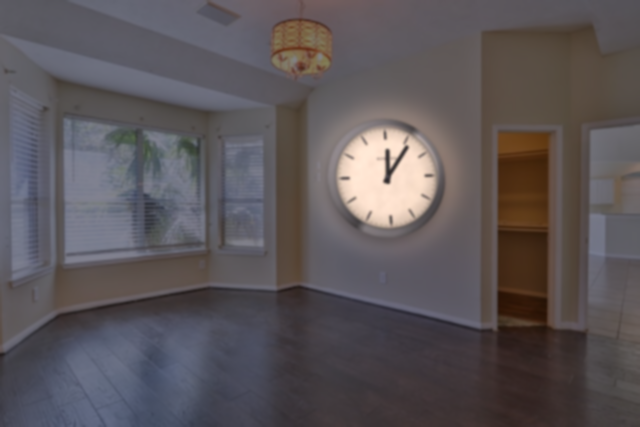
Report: 12:06
